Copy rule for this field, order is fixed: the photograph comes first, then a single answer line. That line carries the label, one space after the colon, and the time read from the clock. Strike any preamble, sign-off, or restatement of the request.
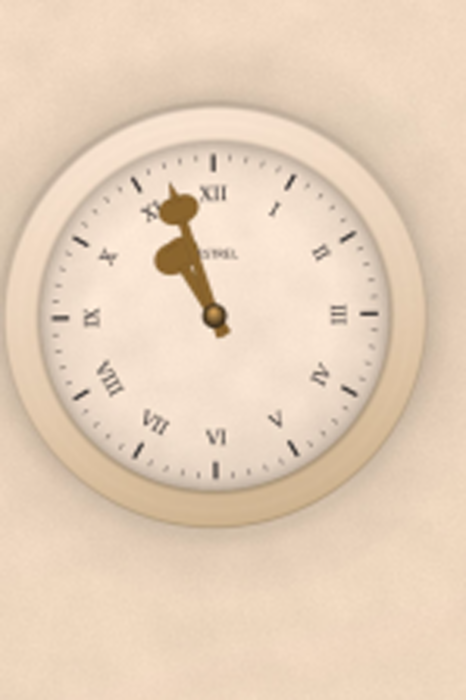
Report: 10:57
